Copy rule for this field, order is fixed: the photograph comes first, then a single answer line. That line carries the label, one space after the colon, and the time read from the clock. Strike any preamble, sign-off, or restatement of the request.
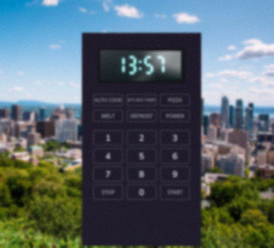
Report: 13:57
